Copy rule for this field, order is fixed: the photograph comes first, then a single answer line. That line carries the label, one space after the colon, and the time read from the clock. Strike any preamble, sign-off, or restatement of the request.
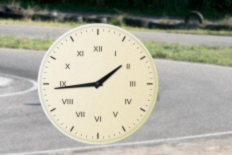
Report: 1:44
